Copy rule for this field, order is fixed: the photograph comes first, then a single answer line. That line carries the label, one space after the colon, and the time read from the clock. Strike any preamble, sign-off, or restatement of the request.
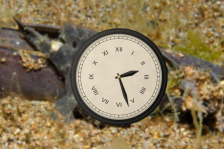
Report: 2:27
